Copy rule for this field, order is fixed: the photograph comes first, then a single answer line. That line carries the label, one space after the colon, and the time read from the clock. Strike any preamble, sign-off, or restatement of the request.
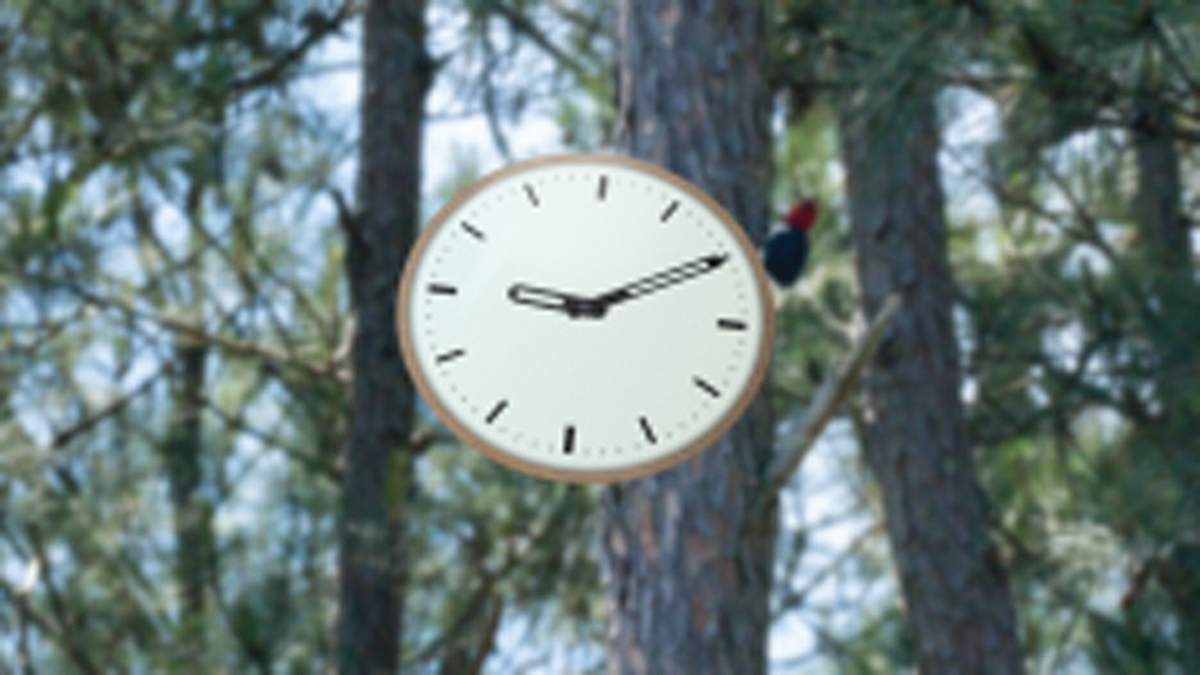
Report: 9:10
